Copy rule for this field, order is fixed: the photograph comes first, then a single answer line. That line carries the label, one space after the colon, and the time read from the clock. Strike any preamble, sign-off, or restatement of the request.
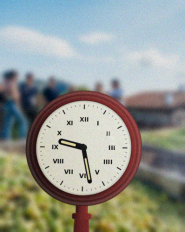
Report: 9:28
